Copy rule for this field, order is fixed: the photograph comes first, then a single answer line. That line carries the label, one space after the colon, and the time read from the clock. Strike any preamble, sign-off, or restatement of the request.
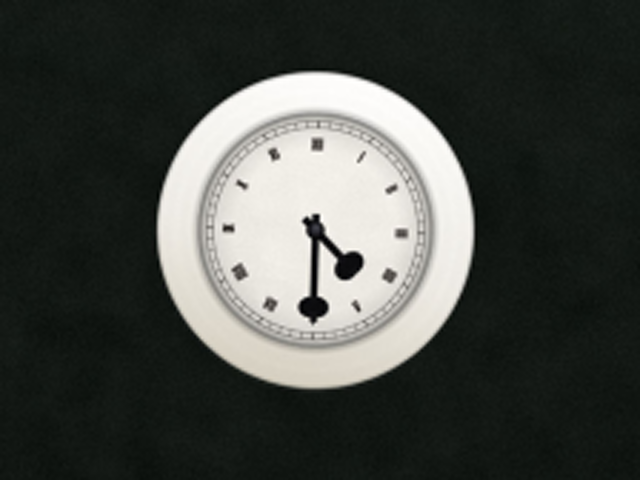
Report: 4:30
